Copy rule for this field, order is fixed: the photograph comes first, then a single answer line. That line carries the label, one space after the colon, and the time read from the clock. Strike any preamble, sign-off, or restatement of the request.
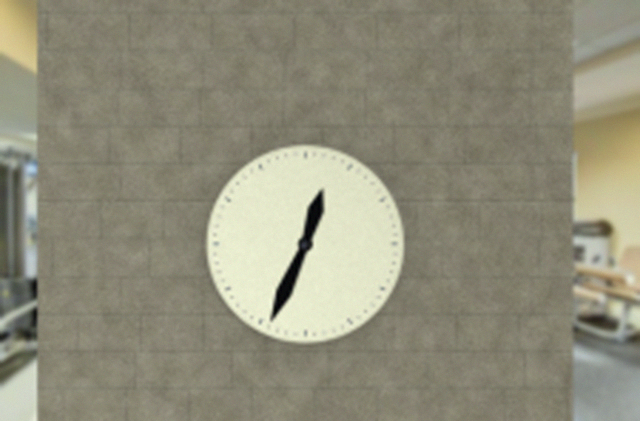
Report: 12:34
